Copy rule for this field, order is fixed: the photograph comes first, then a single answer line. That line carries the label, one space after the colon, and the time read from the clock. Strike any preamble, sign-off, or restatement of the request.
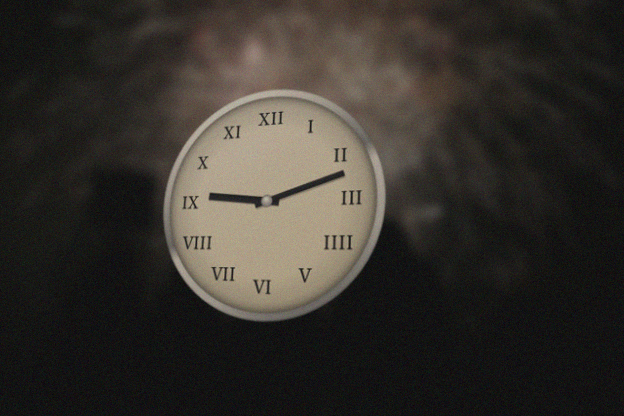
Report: 9:12
